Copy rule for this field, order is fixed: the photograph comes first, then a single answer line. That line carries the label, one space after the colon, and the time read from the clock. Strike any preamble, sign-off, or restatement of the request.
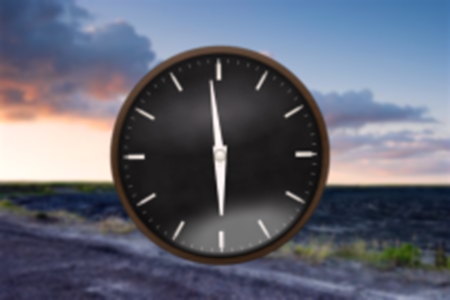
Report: 5:59
